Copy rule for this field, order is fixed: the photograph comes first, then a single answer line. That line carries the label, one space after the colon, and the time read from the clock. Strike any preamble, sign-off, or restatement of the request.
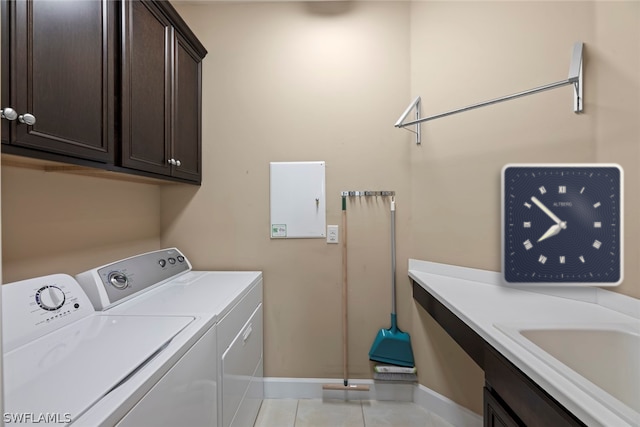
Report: 7:52
